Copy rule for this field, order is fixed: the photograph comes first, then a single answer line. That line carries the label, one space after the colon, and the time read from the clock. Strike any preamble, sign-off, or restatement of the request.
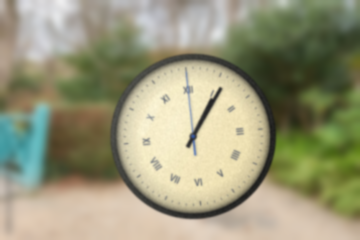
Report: 1:06:00
